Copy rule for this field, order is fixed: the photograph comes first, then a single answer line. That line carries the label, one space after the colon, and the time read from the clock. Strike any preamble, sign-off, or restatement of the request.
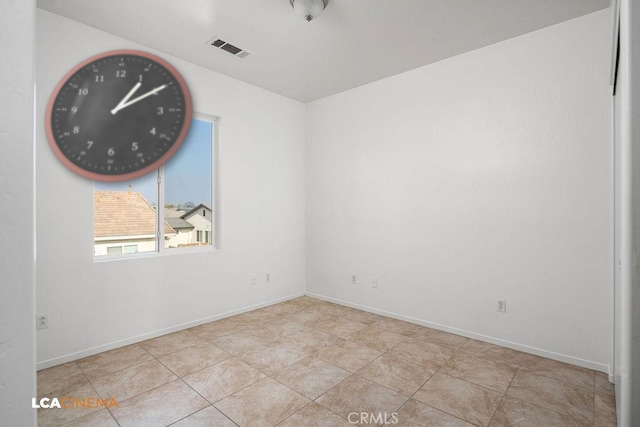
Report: 1:10
